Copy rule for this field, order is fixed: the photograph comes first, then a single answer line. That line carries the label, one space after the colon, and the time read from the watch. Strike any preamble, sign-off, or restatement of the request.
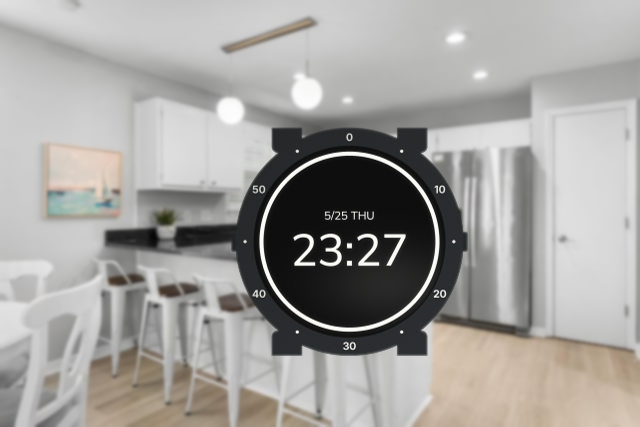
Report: 23:27
